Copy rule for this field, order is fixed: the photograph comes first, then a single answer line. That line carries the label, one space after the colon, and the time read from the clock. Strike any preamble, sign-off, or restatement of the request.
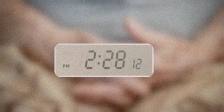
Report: 2:28:12
